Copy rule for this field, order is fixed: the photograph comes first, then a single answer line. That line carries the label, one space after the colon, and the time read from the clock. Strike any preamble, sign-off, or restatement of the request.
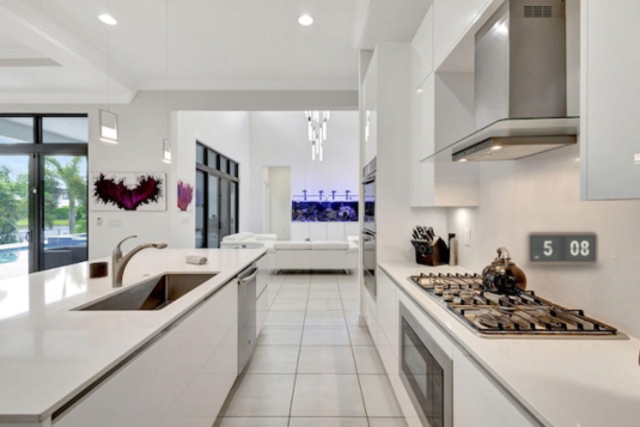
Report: 5:08
